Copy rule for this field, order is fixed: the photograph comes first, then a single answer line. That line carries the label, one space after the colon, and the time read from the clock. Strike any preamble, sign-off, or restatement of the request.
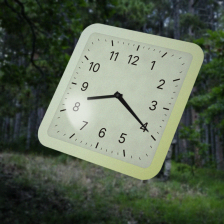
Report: 8:20
